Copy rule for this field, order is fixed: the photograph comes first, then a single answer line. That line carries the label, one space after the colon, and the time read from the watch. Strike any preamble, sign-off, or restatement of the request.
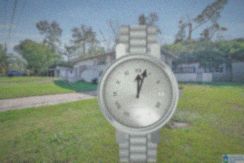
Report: 12:03
